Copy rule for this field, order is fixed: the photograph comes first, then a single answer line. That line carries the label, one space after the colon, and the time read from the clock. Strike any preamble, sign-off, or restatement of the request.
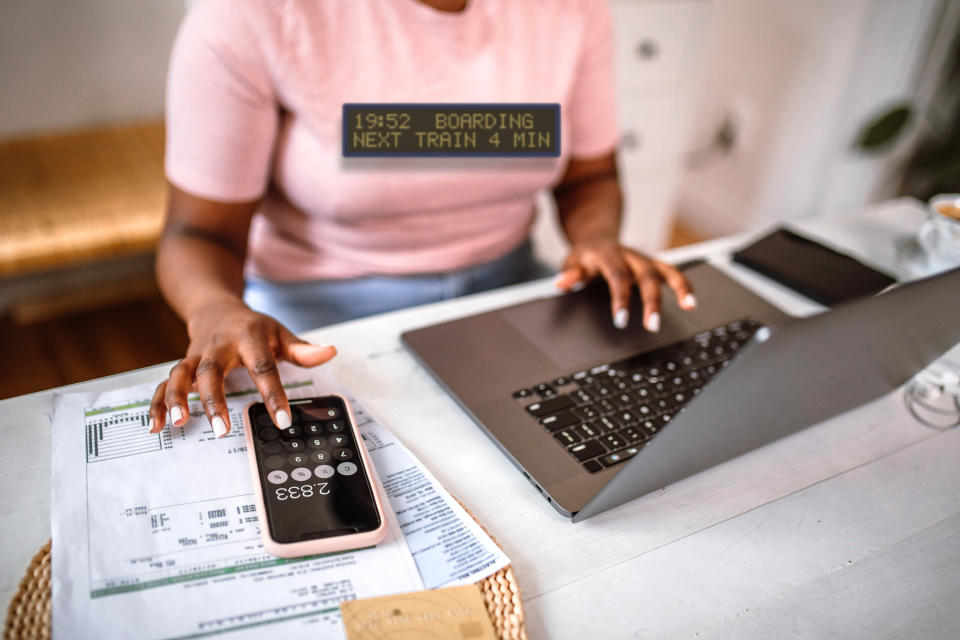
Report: 19:52
